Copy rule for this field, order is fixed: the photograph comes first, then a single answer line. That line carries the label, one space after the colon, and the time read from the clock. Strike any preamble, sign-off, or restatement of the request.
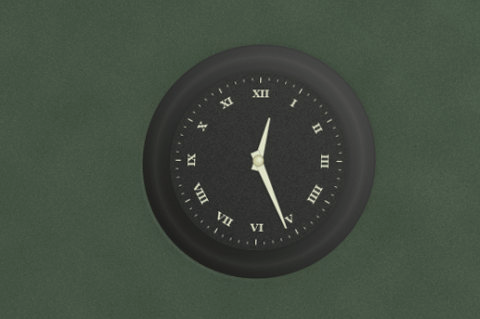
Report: 12:26
